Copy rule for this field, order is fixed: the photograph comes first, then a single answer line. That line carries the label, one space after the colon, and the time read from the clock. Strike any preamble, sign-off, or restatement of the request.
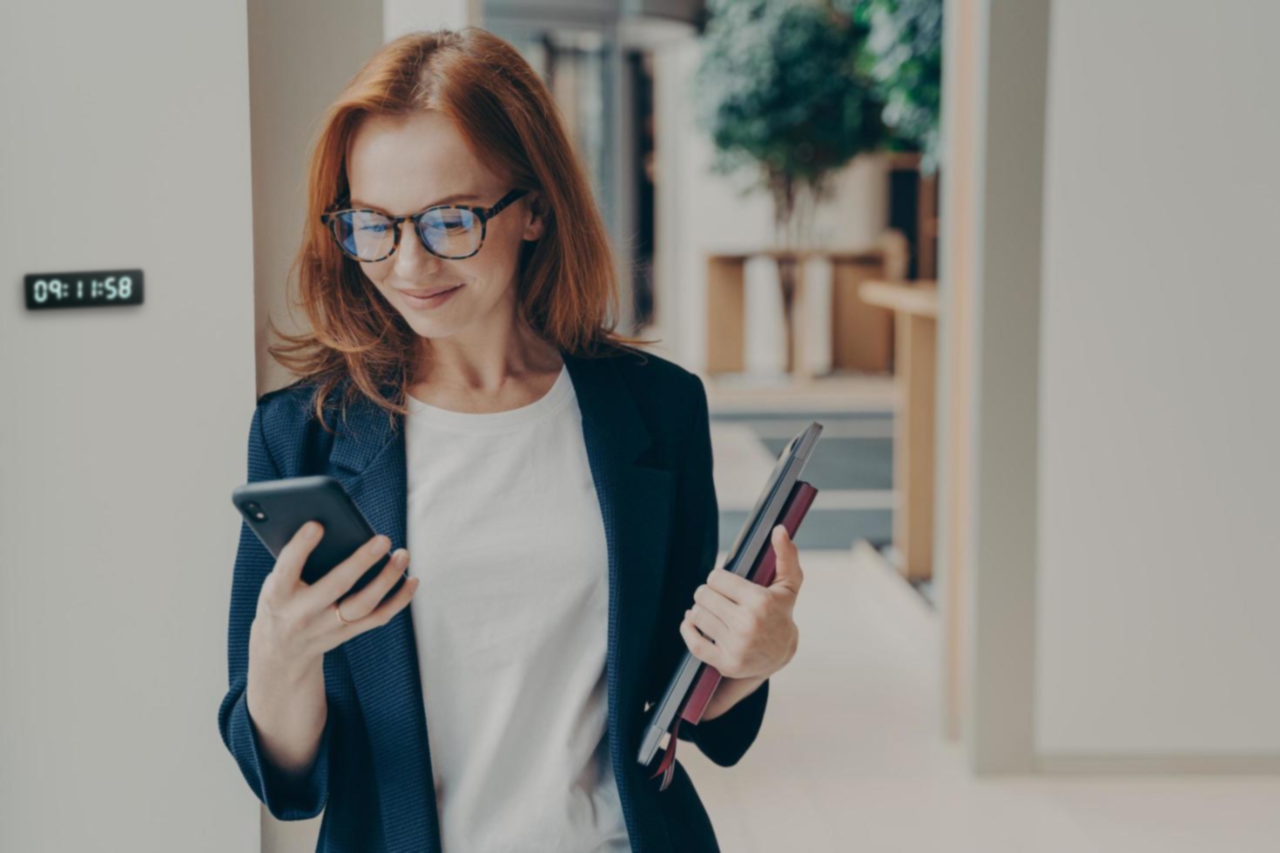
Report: 9:11:58
